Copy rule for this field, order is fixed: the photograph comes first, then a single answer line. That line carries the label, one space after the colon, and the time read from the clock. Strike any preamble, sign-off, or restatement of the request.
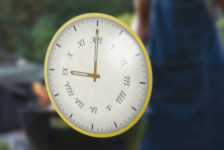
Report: 9:00
